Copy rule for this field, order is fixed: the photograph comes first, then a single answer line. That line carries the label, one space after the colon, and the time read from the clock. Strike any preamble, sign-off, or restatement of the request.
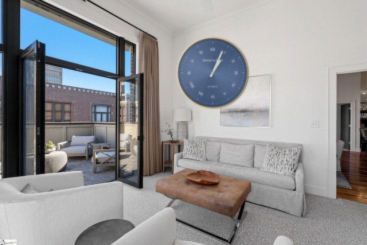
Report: 1:04
